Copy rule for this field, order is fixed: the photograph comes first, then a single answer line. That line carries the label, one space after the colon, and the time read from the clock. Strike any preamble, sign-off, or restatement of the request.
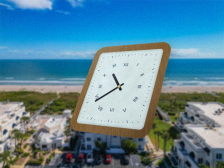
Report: 10:39
